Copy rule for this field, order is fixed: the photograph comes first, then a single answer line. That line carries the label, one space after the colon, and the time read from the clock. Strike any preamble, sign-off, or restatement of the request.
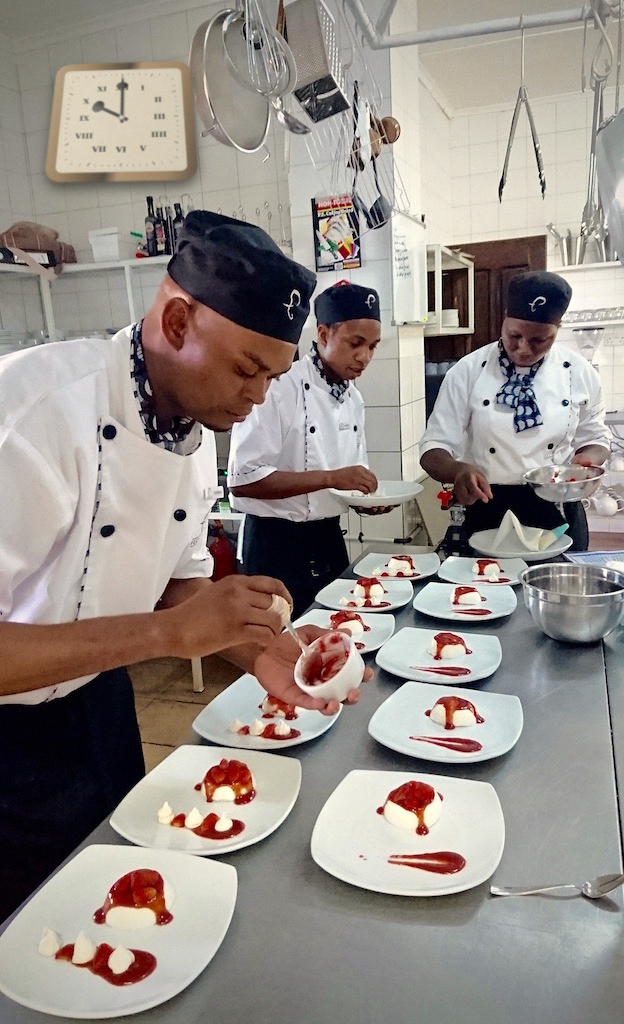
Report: 10:00
